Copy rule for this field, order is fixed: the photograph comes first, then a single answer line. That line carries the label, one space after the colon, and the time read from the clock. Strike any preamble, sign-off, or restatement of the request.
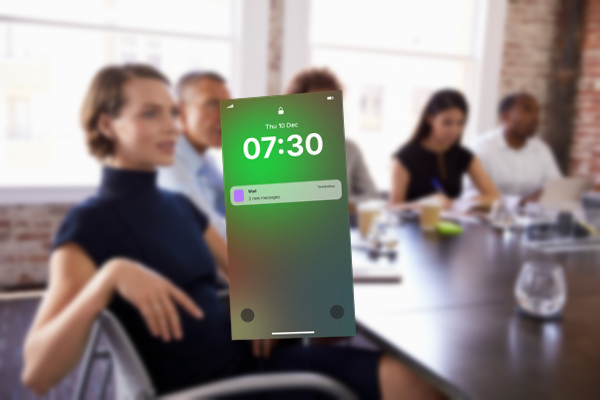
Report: 7:30
